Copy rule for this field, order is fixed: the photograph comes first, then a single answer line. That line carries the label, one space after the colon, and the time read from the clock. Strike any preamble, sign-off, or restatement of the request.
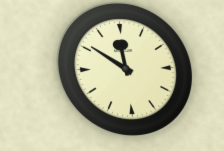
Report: 11:51
